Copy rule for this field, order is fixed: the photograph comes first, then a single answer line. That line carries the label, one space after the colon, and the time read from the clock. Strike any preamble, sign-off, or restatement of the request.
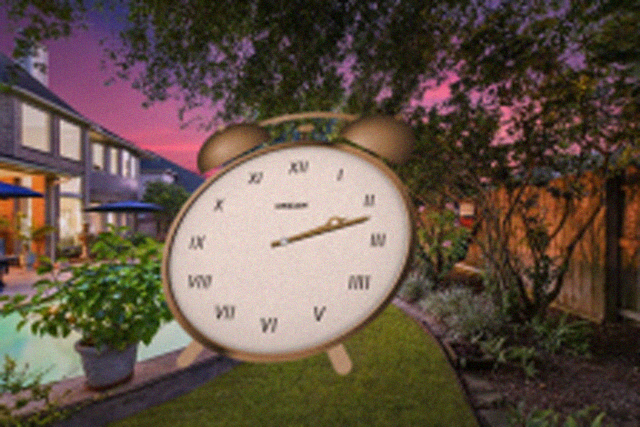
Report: 2:12
